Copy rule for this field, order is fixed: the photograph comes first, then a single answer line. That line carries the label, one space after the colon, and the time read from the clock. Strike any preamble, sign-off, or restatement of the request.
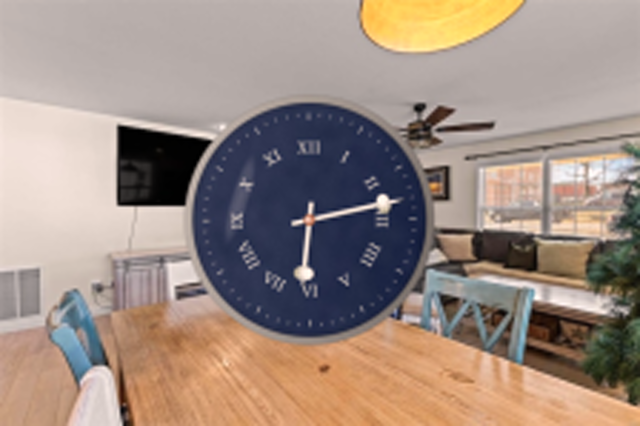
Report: 6:13
